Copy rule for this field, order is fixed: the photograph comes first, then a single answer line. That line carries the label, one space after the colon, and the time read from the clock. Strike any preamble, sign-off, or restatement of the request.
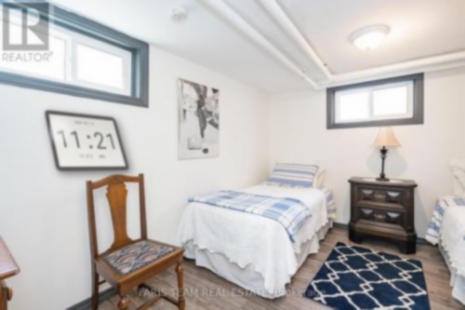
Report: 11:21
